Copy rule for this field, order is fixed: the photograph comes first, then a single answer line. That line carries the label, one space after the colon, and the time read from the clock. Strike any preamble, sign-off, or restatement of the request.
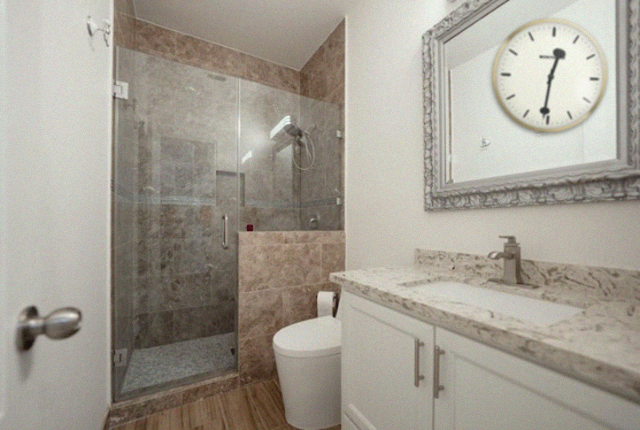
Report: 12:31
